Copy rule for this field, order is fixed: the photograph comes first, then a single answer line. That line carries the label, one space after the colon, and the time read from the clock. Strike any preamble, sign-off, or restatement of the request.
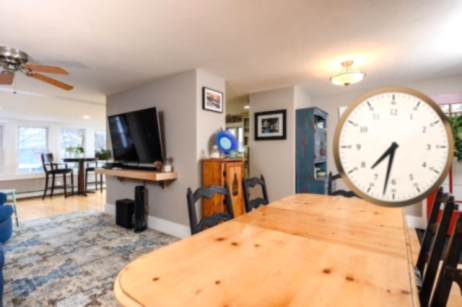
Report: 7:32
